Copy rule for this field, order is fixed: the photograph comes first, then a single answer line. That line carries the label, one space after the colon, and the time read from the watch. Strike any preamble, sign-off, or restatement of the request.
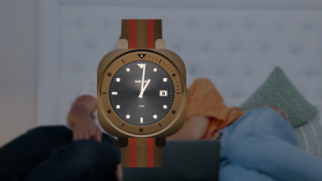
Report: 1:01
